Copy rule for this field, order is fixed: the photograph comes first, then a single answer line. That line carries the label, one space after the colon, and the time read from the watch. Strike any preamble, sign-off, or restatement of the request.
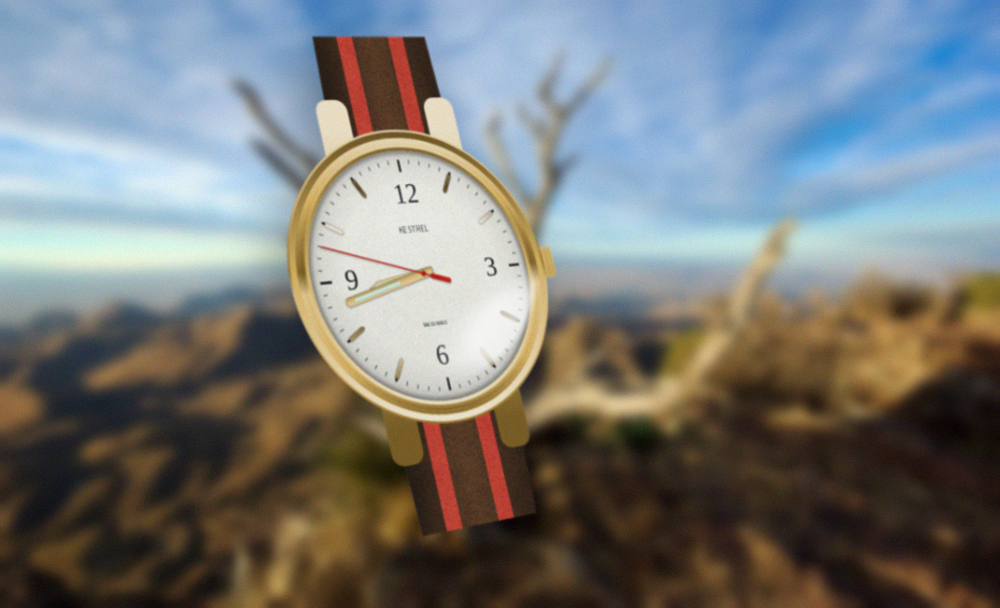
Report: 8:42:48
